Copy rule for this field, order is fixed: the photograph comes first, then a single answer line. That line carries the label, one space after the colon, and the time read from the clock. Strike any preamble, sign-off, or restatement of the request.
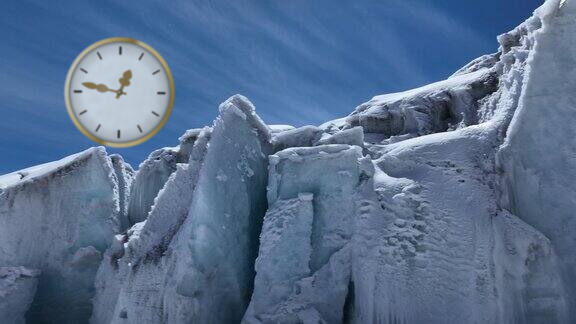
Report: 12:47
